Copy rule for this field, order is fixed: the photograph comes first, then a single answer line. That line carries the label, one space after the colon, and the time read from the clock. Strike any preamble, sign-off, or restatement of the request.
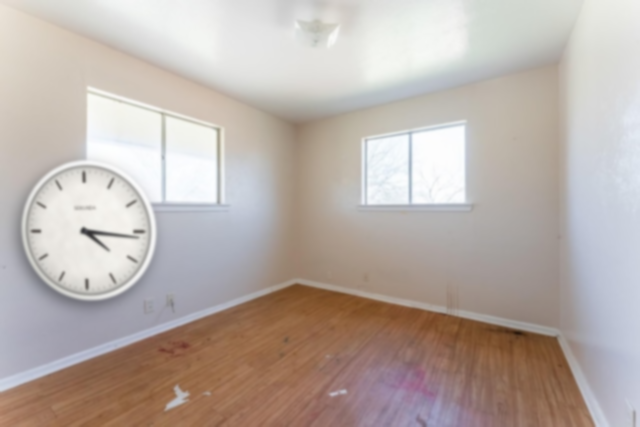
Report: 4:16
